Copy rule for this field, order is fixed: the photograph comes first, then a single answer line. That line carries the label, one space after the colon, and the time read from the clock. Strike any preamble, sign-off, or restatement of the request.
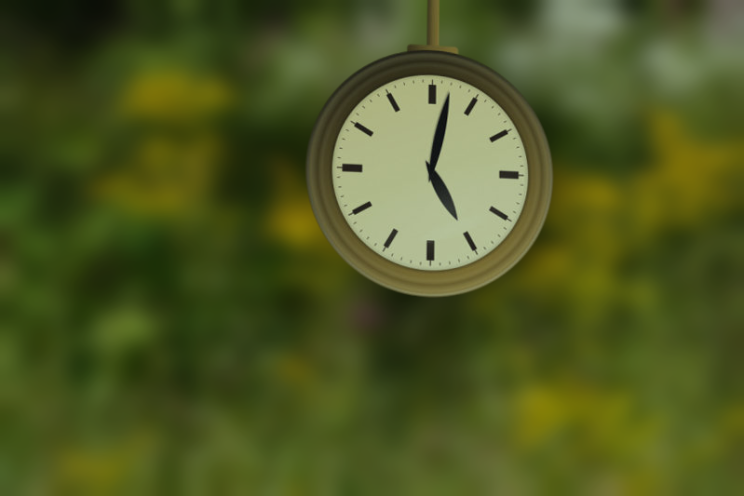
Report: 5:02
